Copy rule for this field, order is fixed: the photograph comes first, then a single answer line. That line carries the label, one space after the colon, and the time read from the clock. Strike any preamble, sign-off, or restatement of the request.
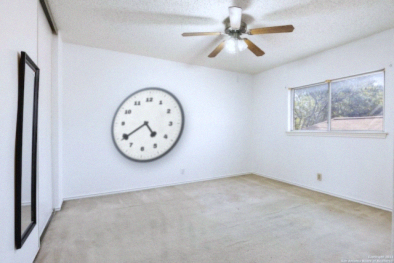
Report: 4:39
